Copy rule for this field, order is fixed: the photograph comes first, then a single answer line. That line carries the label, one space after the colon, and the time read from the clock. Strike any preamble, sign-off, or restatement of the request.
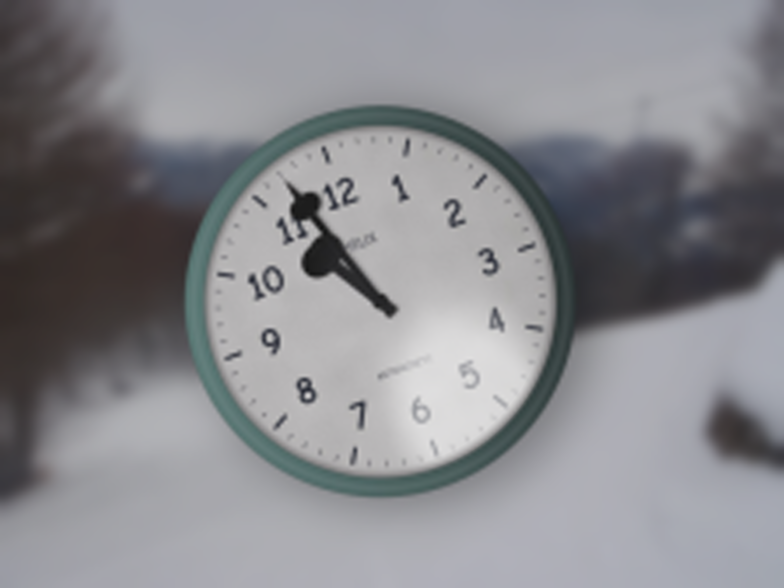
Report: 10:57
